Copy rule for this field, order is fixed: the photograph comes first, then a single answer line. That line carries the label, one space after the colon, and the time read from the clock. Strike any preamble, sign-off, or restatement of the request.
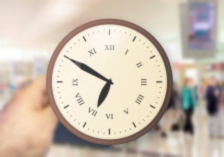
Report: 6:50
